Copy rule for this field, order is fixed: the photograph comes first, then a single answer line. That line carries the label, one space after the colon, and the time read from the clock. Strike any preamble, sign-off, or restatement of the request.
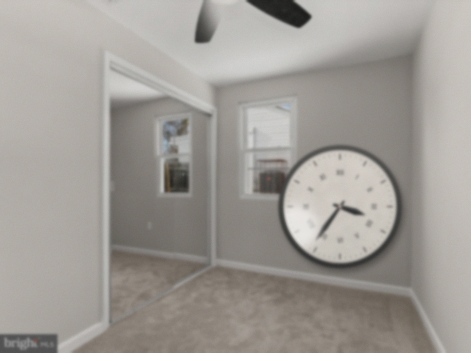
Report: 3:36
